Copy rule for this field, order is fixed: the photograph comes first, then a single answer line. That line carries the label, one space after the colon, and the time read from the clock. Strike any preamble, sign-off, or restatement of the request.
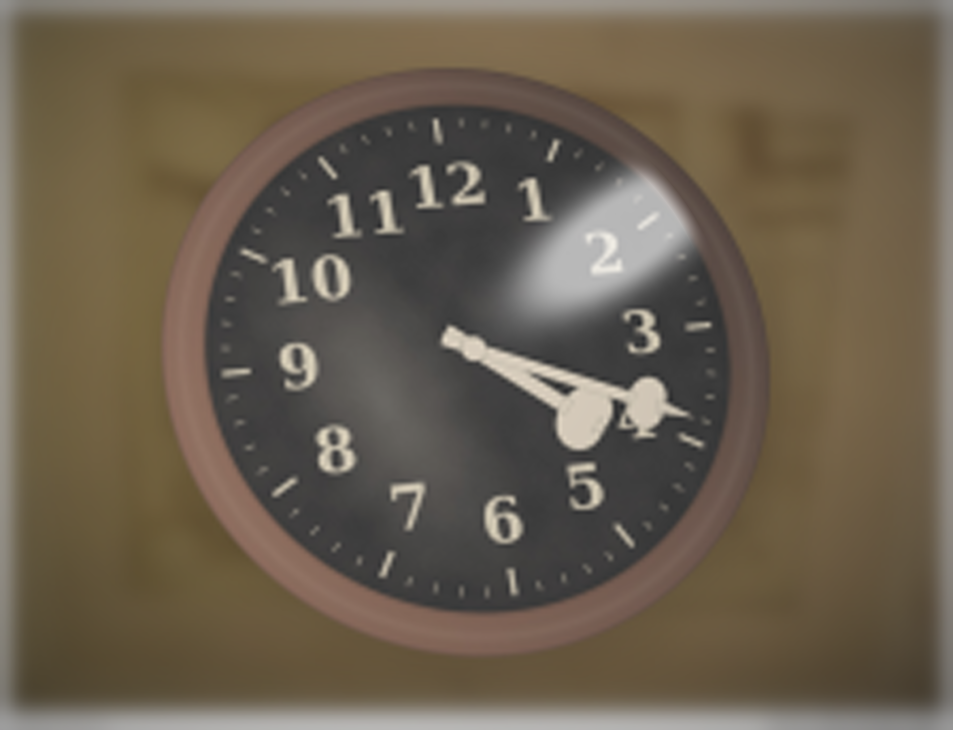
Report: 4:19
